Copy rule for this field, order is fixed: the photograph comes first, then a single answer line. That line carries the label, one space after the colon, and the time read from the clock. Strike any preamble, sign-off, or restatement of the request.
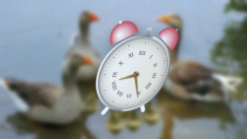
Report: 8:26
